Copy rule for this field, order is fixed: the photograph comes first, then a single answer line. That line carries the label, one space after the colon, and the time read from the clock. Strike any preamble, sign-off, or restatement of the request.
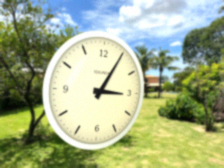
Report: 3:05
